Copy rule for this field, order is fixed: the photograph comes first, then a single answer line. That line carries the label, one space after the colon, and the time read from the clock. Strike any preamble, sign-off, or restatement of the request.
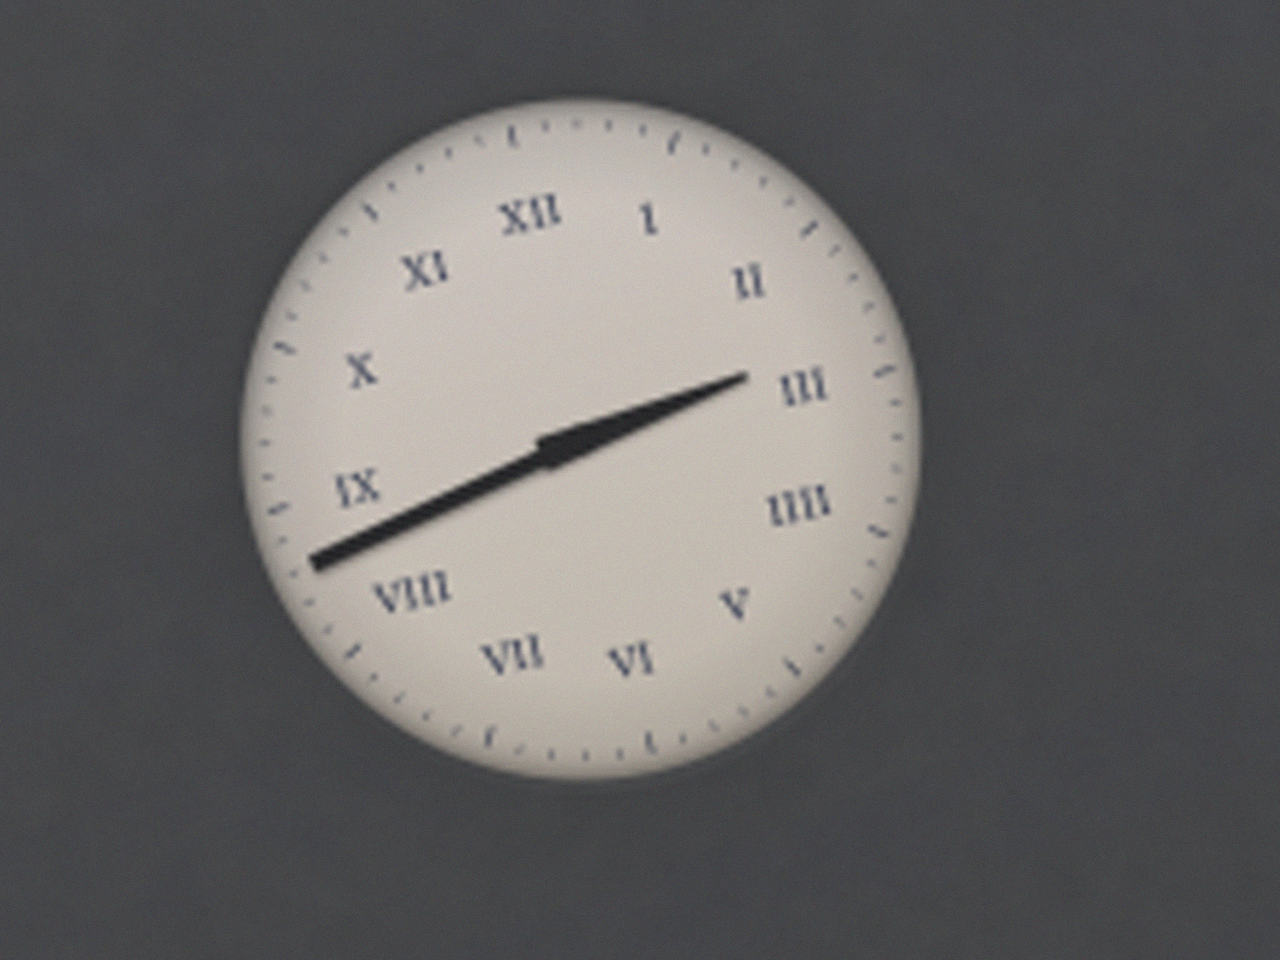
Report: 2:43
